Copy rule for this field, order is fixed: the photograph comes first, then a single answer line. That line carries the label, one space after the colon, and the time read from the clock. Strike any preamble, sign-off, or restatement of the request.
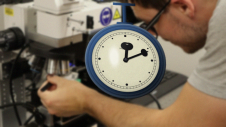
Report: 12:11
